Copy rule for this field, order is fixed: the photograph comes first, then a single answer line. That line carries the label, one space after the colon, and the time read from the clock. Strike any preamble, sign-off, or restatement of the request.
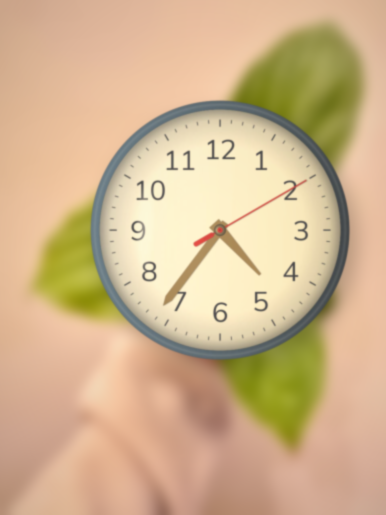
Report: 4:36:10
